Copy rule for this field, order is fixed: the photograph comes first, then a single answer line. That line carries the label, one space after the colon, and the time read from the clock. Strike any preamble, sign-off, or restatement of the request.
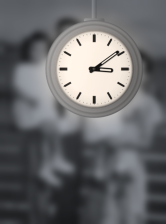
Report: 3:09
